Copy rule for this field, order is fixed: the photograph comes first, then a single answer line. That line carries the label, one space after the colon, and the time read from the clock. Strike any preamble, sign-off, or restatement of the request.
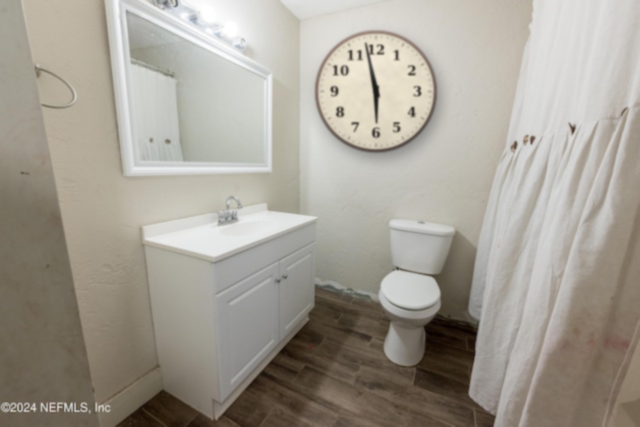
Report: 5:58
